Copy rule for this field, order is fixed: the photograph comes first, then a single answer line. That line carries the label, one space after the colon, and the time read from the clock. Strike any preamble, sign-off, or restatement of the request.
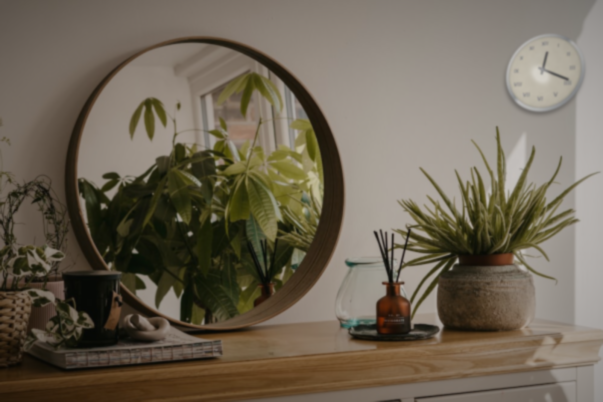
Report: 12:19
